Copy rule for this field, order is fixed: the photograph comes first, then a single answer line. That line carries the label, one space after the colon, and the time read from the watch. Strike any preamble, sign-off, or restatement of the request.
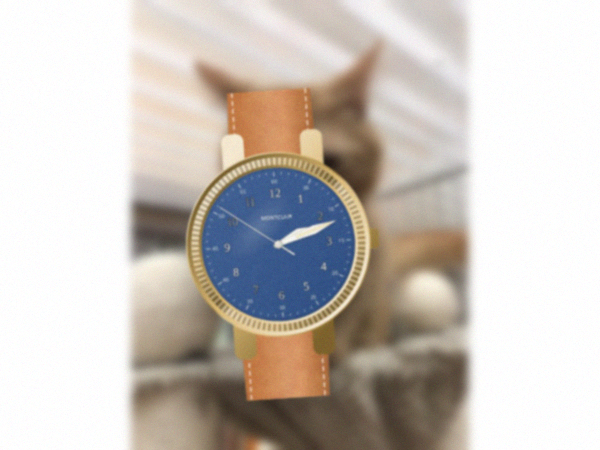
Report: 2:11:51
